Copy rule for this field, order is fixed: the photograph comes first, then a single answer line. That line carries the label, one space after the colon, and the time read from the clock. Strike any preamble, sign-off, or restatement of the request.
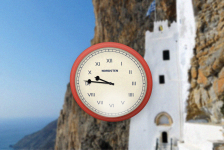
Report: 9:46
